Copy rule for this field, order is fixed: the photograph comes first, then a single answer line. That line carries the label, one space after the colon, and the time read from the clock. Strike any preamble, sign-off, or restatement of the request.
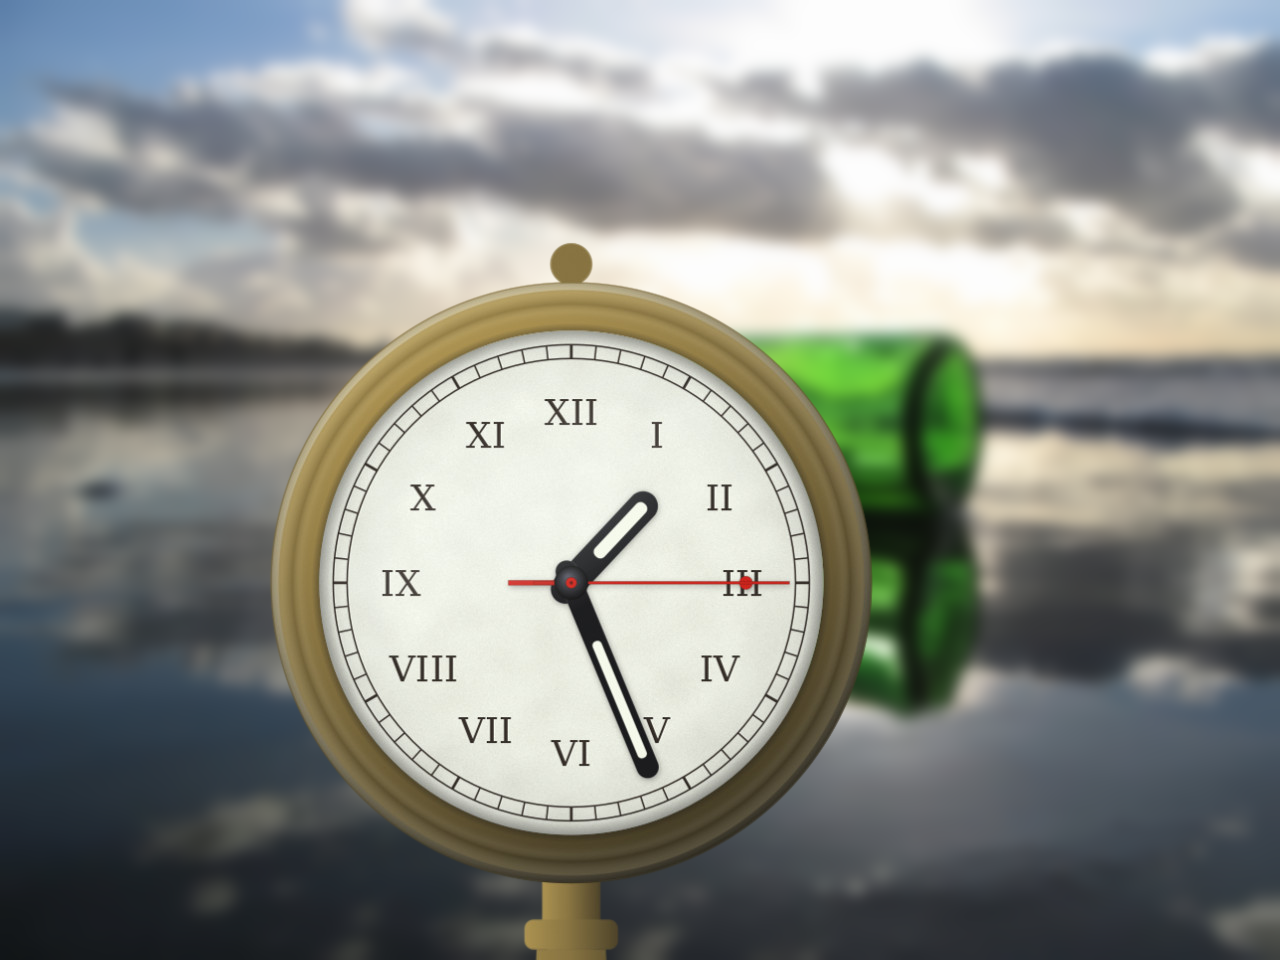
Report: 1:26:15
